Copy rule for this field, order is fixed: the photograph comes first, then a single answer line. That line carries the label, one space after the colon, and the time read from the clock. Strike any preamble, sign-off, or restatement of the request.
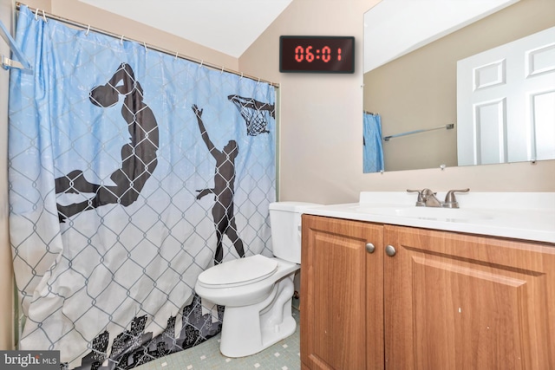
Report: 6:01
